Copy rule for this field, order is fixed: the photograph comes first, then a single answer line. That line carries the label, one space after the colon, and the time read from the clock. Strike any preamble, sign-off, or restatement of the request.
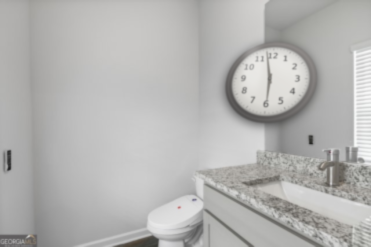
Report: 5:58
